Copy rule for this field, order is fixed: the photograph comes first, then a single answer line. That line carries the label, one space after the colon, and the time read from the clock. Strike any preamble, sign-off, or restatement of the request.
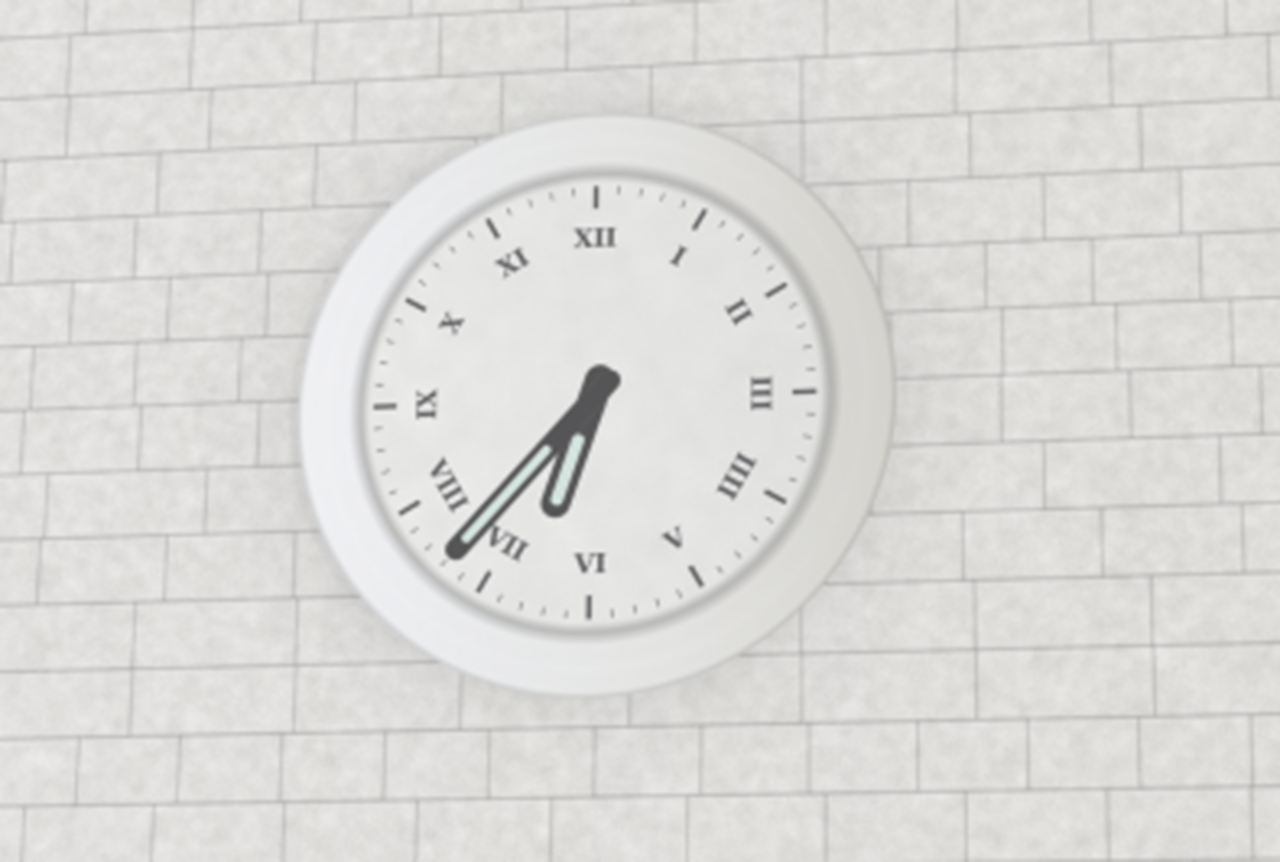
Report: 6:37
